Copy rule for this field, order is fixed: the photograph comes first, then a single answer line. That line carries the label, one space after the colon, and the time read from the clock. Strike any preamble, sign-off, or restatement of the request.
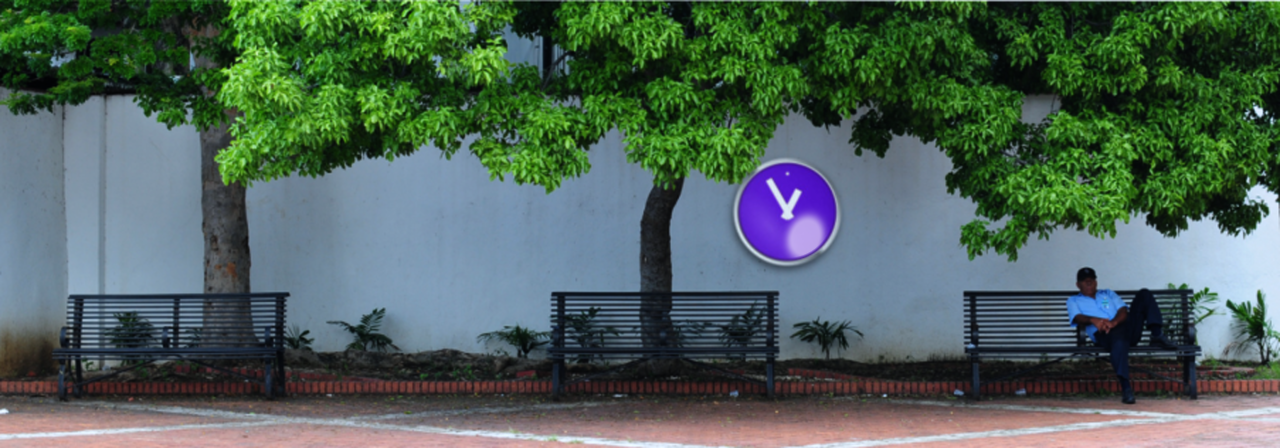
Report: 12:55
